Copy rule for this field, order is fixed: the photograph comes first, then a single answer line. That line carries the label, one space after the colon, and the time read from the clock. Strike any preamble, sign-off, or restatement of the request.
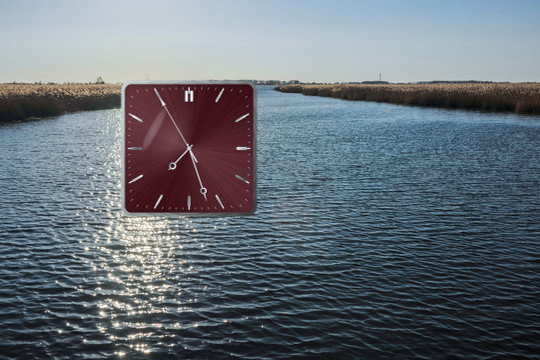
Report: 7:26:55
